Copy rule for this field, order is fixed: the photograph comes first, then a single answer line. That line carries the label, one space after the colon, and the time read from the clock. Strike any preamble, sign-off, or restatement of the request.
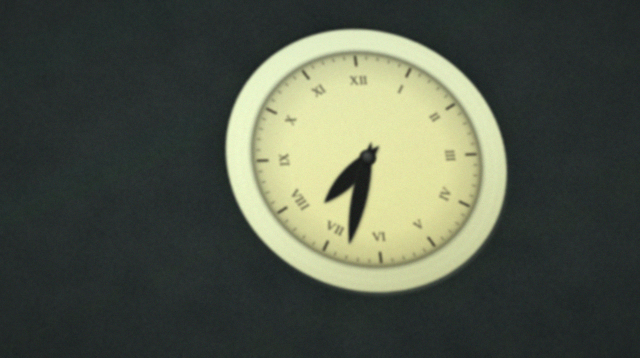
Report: 7:33
